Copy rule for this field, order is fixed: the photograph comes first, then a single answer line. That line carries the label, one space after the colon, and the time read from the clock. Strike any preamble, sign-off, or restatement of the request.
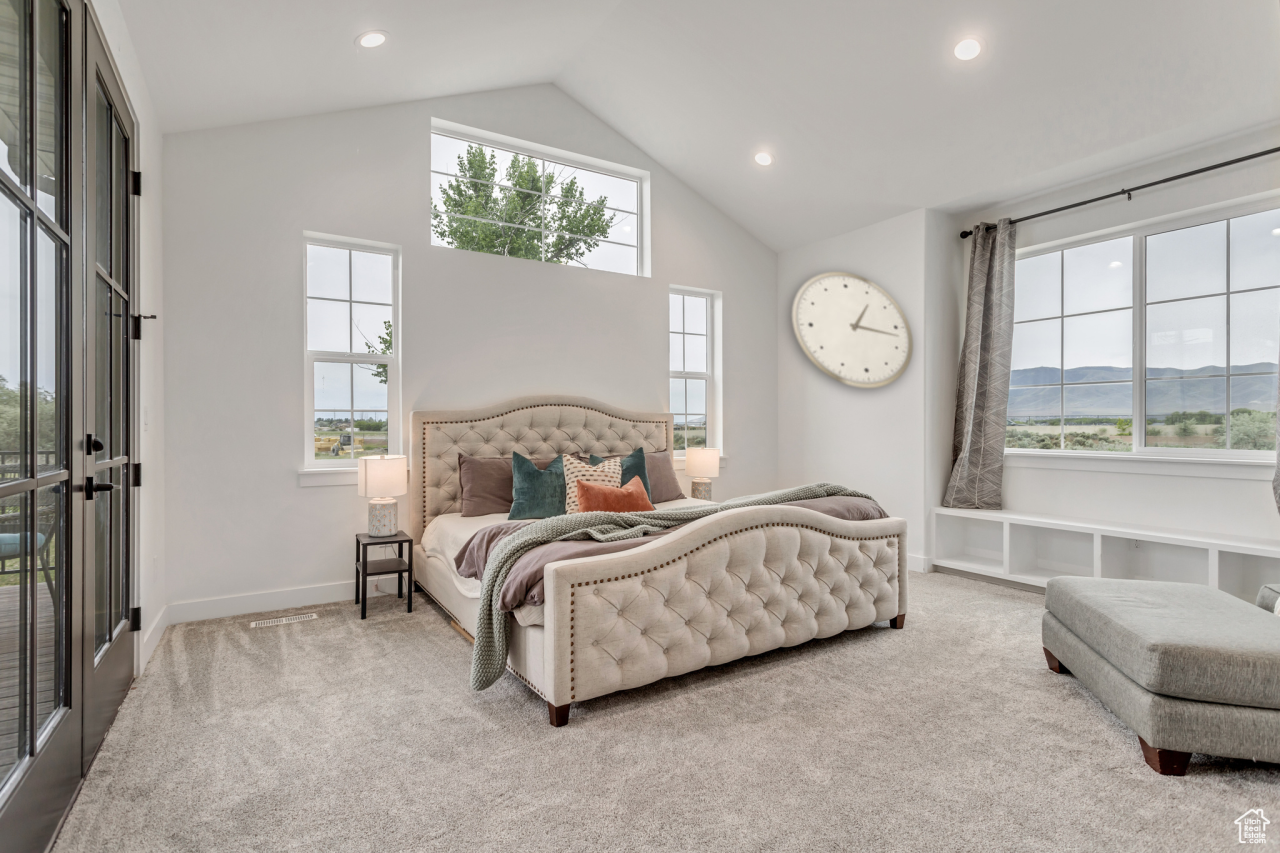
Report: 1:17
